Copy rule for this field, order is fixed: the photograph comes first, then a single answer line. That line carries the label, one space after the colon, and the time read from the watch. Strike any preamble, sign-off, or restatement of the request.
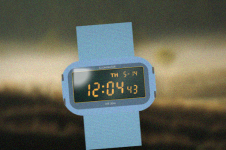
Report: 12:04:43
